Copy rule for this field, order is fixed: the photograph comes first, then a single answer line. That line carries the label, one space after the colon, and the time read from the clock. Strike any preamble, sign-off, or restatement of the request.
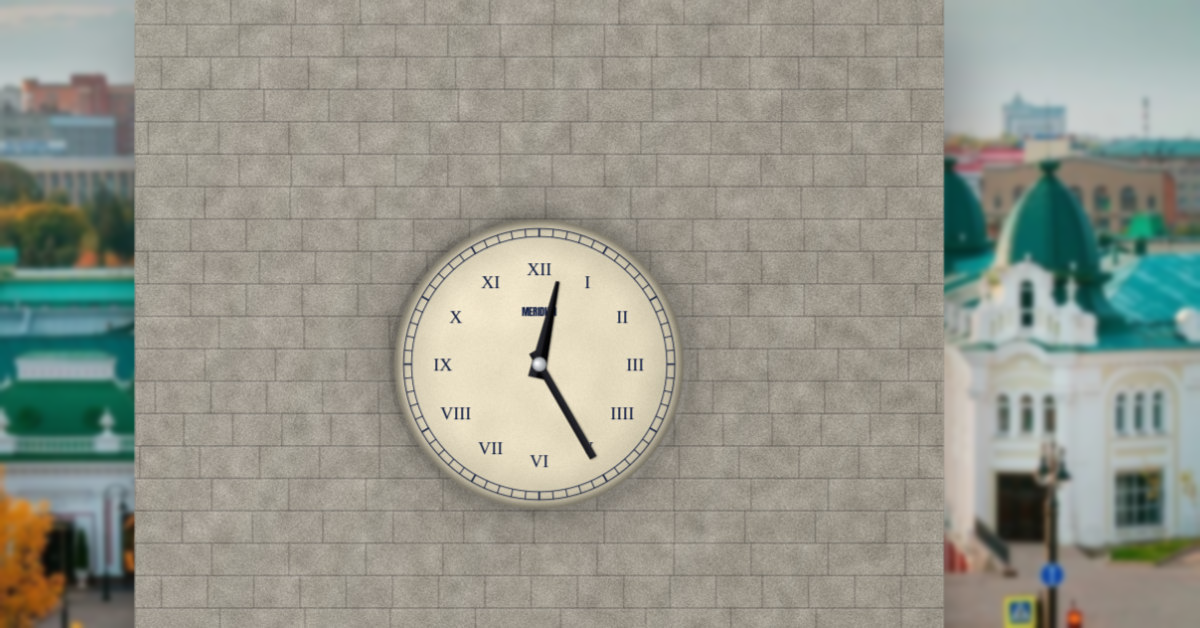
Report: 12:25
